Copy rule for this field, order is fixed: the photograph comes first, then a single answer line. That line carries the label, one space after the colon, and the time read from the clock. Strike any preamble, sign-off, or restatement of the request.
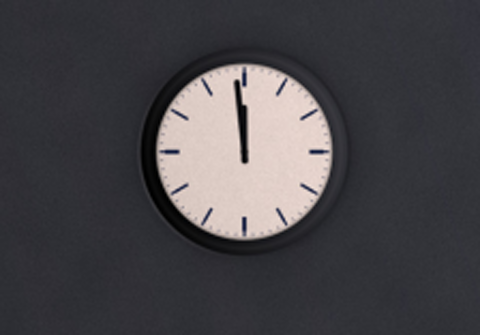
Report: 11:59
